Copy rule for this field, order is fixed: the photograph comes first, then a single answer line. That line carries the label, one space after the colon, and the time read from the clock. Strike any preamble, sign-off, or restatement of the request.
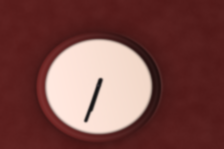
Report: 6:33
